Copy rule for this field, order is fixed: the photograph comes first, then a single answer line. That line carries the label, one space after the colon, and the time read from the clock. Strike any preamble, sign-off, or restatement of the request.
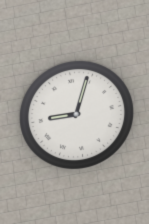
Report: 9:04
